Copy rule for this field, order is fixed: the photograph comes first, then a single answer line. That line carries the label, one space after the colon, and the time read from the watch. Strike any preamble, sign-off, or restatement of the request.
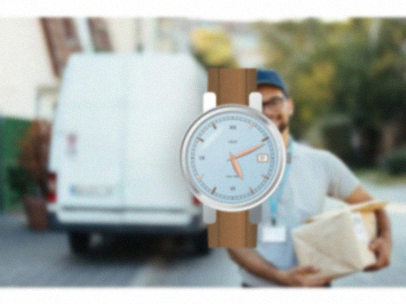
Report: 5:11
